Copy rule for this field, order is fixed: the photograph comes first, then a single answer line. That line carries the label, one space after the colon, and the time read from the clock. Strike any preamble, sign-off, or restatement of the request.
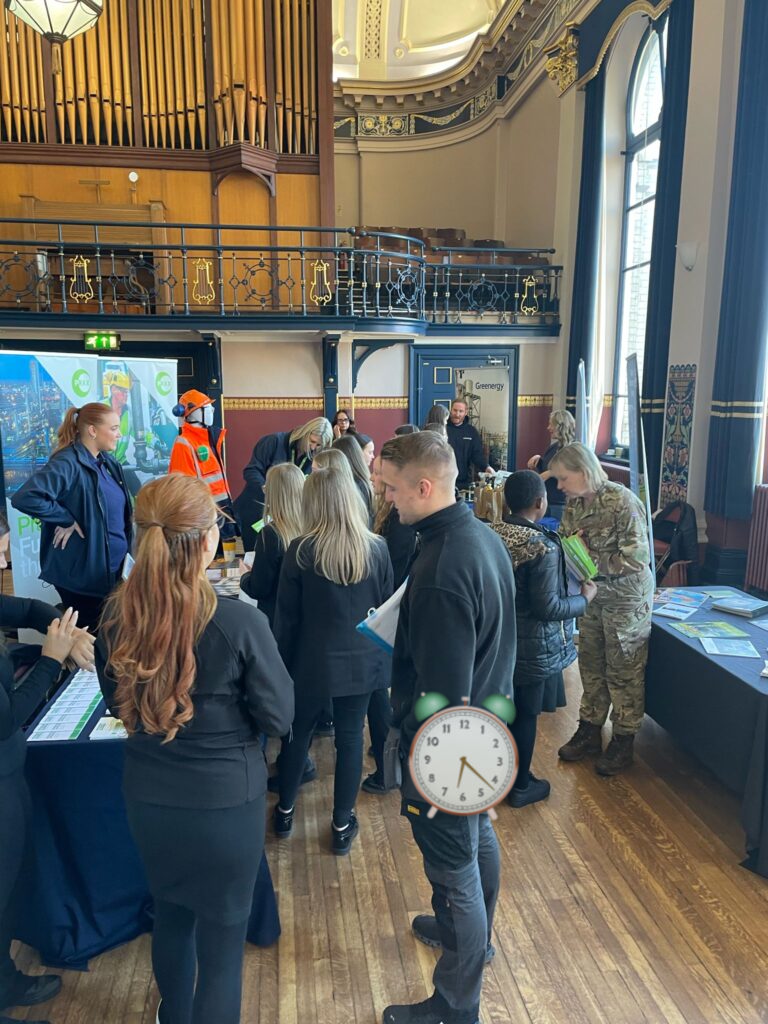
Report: 6:22
